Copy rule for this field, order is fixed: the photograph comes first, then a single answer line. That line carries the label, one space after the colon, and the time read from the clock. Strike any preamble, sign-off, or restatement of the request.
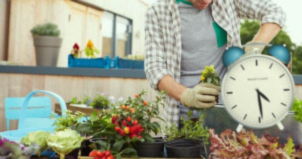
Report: 4:29
